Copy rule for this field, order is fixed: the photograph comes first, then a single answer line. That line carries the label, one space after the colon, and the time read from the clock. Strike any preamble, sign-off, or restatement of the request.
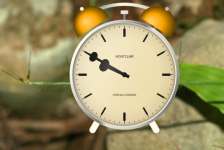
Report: 9:50
